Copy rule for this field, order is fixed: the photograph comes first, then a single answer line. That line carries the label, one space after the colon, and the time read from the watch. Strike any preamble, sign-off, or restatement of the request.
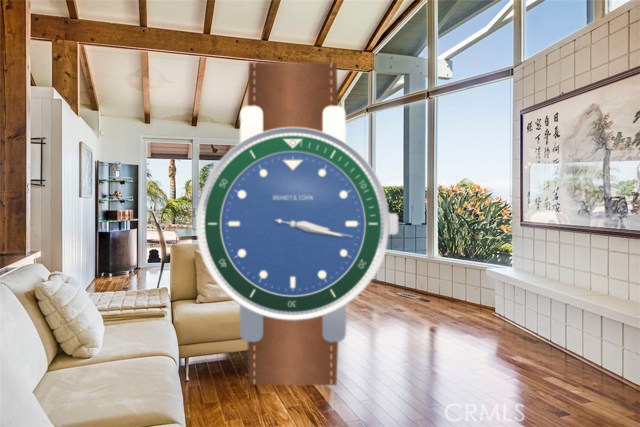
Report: 3:17:17
